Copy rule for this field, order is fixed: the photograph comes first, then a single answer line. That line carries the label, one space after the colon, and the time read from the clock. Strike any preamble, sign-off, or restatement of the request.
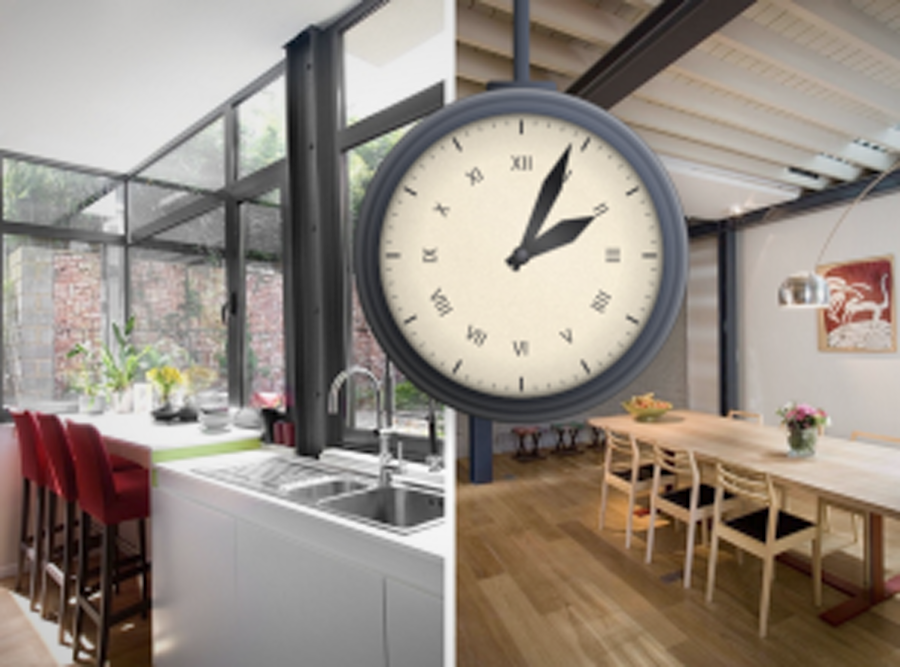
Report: 2:04
